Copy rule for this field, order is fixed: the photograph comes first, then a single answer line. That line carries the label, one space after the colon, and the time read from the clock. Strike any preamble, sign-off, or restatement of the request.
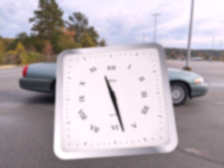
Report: 11:28
